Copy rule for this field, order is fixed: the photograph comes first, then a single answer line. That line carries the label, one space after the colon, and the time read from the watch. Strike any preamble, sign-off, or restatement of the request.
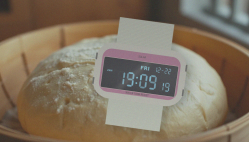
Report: 19:09:19
